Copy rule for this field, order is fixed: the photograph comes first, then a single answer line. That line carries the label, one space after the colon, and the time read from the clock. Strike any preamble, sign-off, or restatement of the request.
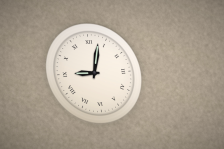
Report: 9:03
